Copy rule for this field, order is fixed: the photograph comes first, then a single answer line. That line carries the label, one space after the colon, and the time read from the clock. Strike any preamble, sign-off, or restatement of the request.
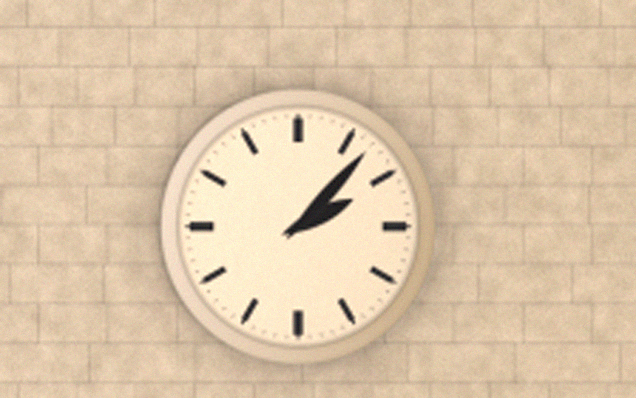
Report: 2:07
